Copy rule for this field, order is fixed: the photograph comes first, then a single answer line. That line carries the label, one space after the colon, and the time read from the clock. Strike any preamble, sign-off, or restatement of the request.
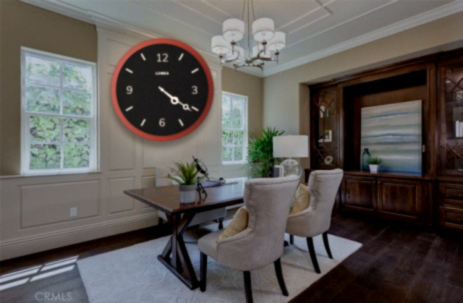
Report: 4:21
